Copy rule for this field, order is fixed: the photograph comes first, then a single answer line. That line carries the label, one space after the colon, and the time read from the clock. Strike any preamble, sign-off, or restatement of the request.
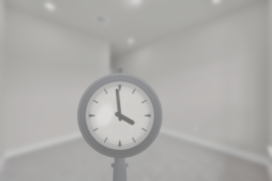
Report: 3:59
